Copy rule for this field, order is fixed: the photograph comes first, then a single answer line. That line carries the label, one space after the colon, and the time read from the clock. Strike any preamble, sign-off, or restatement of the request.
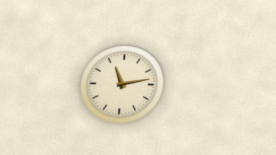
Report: 11:13
